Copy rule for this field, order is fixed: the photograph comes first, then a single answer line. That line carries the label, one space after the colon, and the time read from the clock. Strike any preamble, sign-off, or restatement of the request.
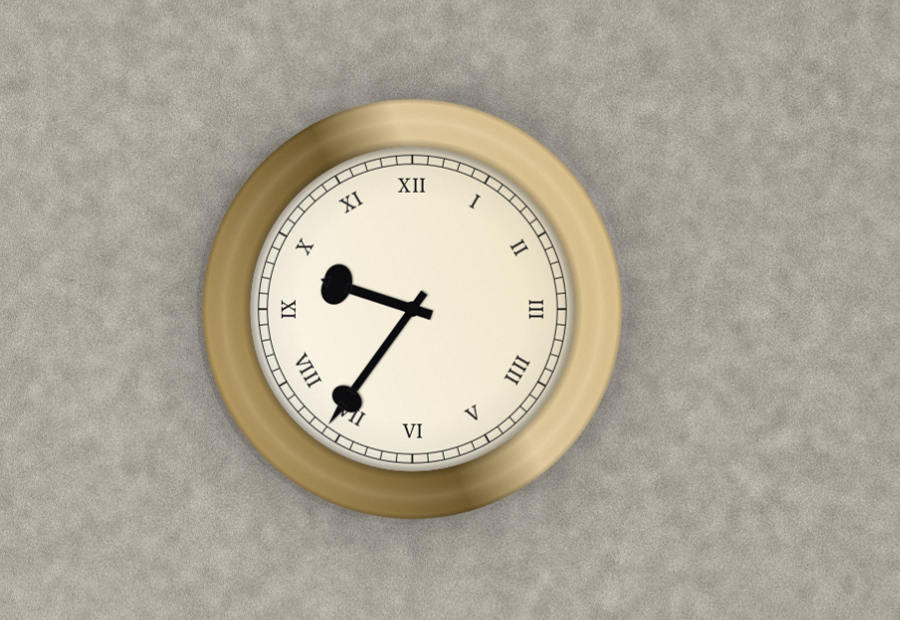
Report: 9:36
